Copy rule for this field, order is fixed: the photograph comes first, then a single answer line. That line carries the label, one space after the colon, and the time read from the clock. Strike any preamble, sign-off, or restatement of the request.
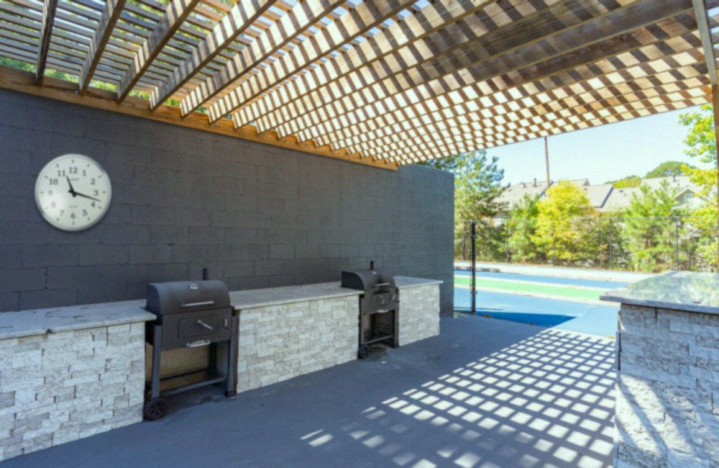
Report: 11:18
